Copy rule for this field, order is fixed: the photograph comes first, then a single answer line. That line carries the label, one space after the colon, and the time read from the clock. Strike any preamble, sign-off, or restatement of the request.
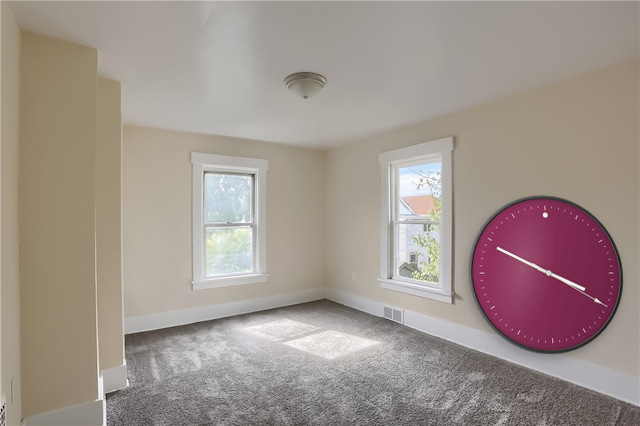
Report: 3:49:20
